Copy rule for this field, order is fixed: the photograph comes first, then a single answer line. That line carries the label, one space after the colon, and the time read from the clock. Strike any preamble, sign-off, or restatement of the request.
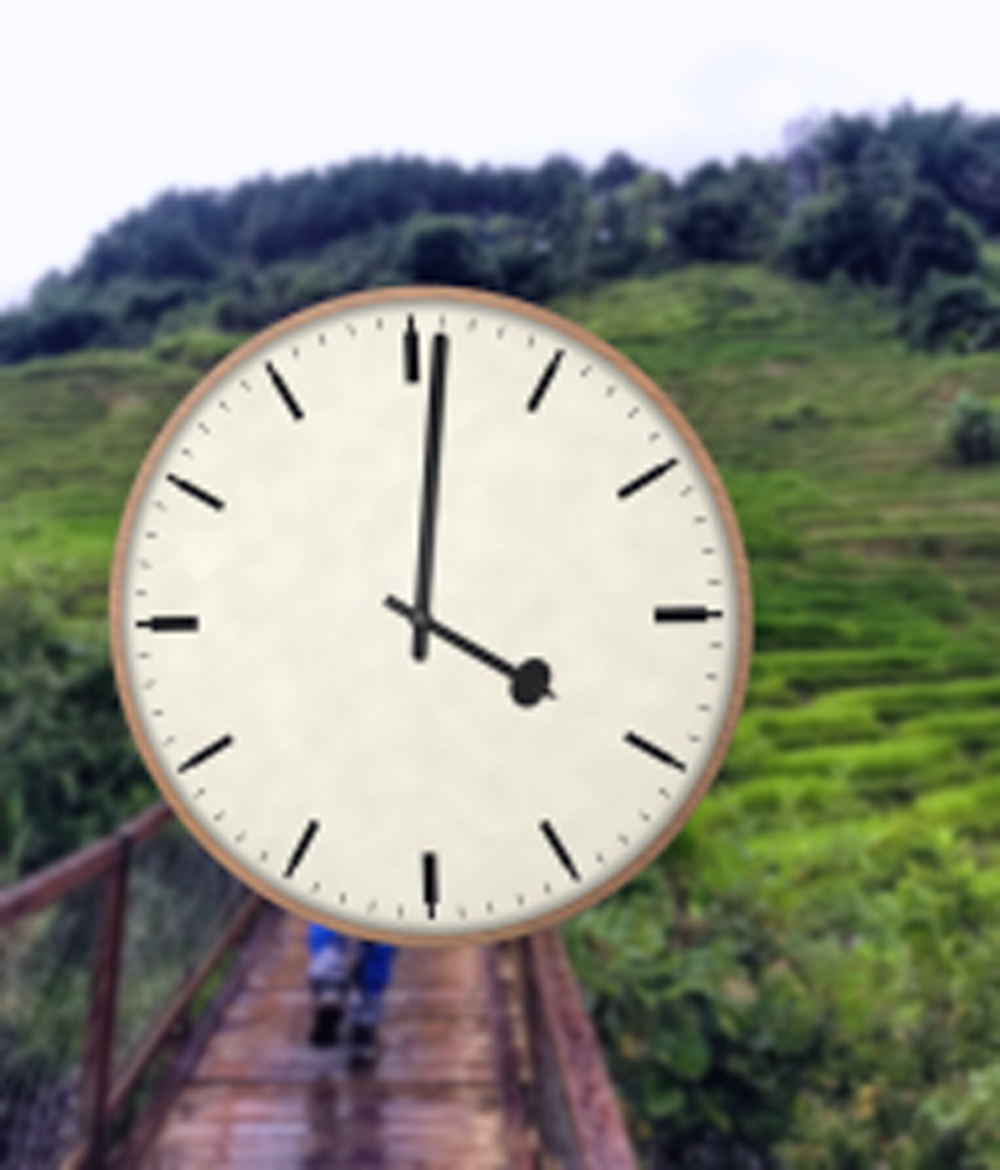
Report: 4:01
